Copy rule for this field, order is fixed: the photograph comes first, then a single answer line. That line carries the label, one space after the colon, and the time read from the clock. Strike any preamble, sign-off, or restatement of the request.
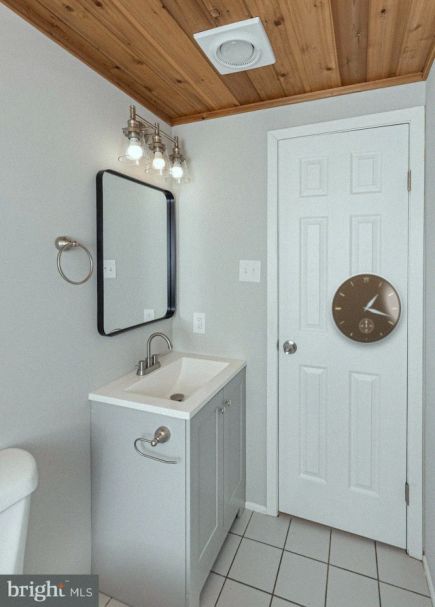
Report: 1:18
